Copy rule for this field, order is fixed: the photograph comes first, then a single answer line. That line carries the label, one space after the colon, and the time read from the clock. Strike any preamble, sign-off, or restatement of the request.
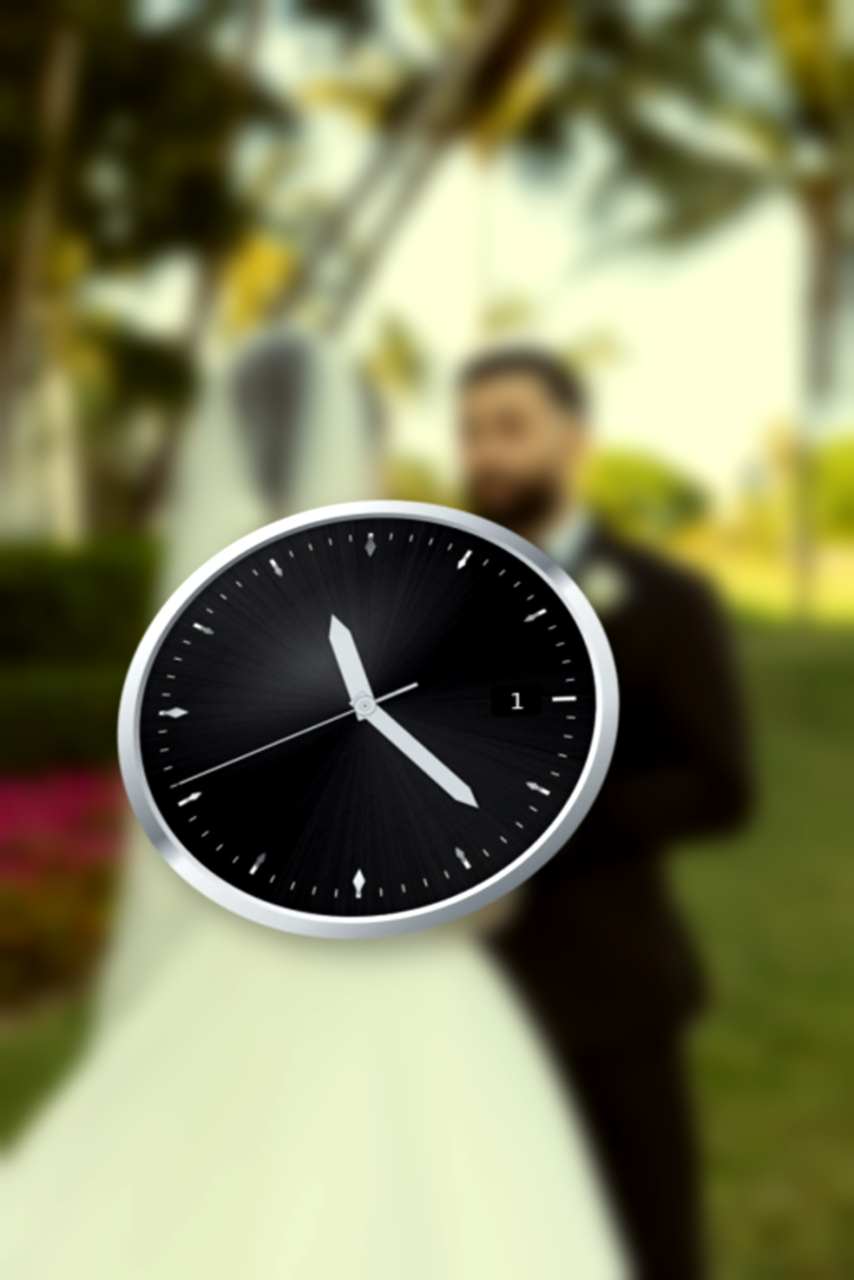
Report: 11:22:41
